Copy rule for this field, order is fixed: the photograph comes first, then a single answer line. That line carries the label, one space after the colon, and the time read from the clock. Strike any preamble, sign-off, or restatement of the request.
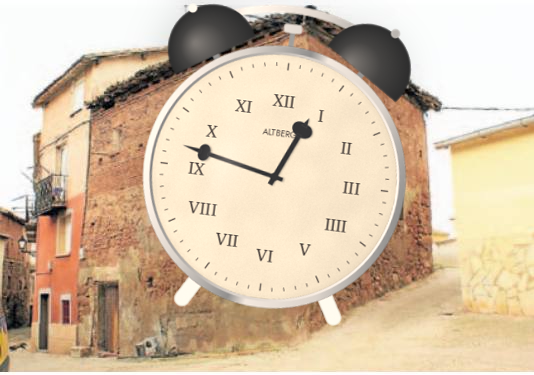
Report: 12:47
